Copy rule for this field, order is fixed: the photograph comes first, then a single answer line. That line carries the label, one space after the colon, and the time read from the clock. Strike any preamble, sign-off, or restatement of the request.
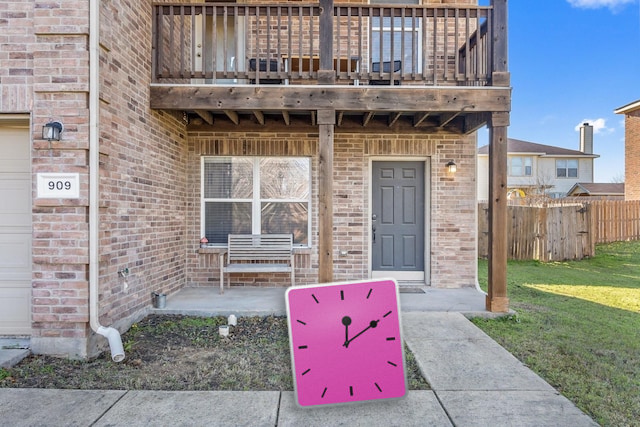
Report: 12:10
